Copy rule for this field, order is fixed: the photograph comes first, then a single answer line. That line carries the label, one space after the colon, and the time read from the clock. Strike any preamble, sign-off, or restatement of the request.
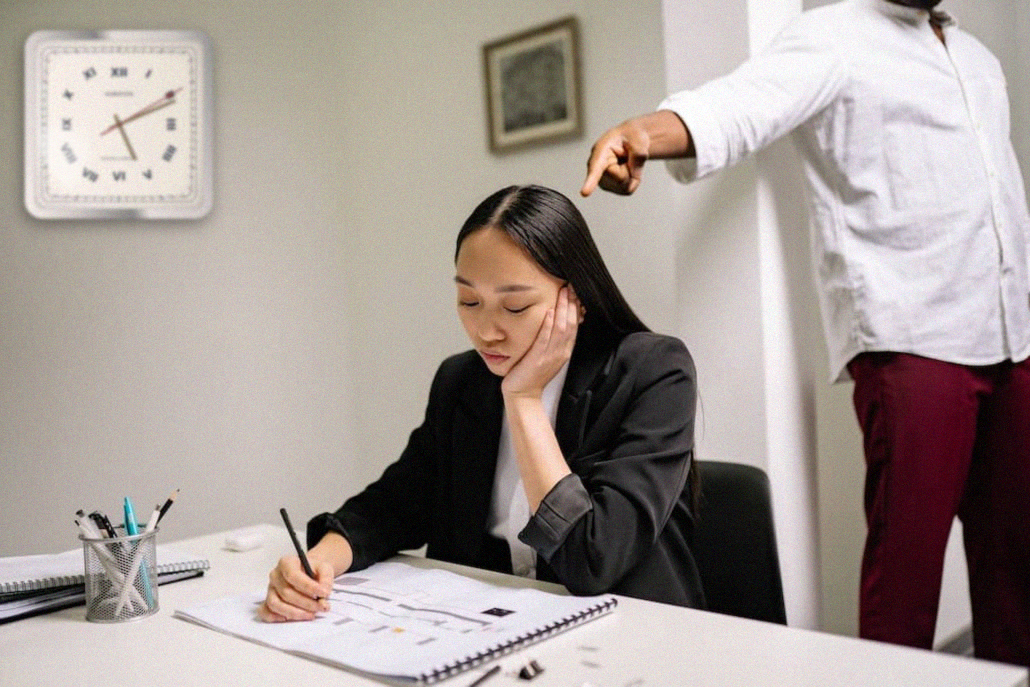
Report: 5:11:10
